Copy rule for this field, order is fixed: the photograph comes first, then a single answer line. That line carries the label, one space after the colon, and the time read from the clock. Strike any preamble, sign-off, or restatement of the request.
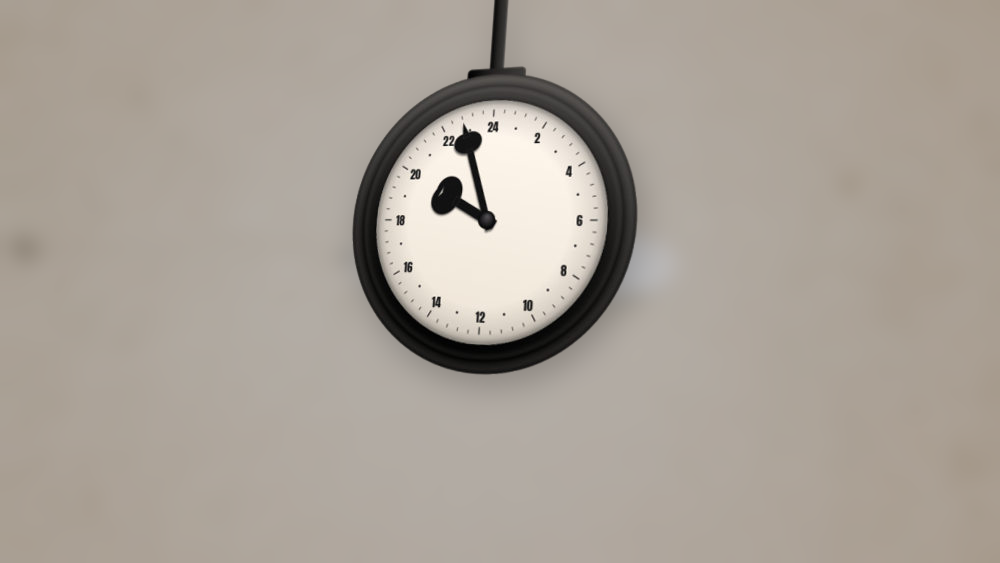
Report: 19:57
